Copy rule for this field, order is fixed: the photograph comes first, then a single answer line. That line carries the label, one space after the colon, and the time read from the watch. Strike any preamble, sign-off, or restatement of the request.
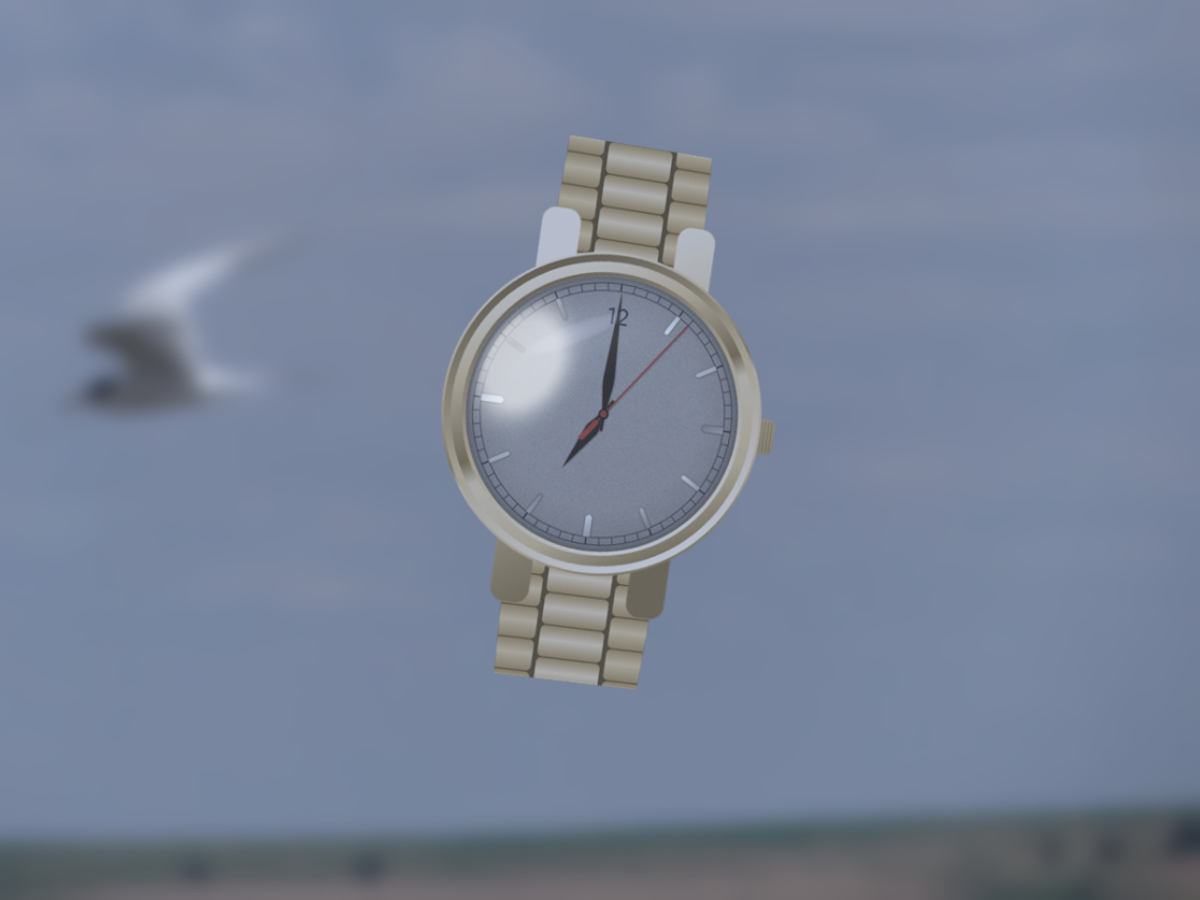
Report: 7:00:06
